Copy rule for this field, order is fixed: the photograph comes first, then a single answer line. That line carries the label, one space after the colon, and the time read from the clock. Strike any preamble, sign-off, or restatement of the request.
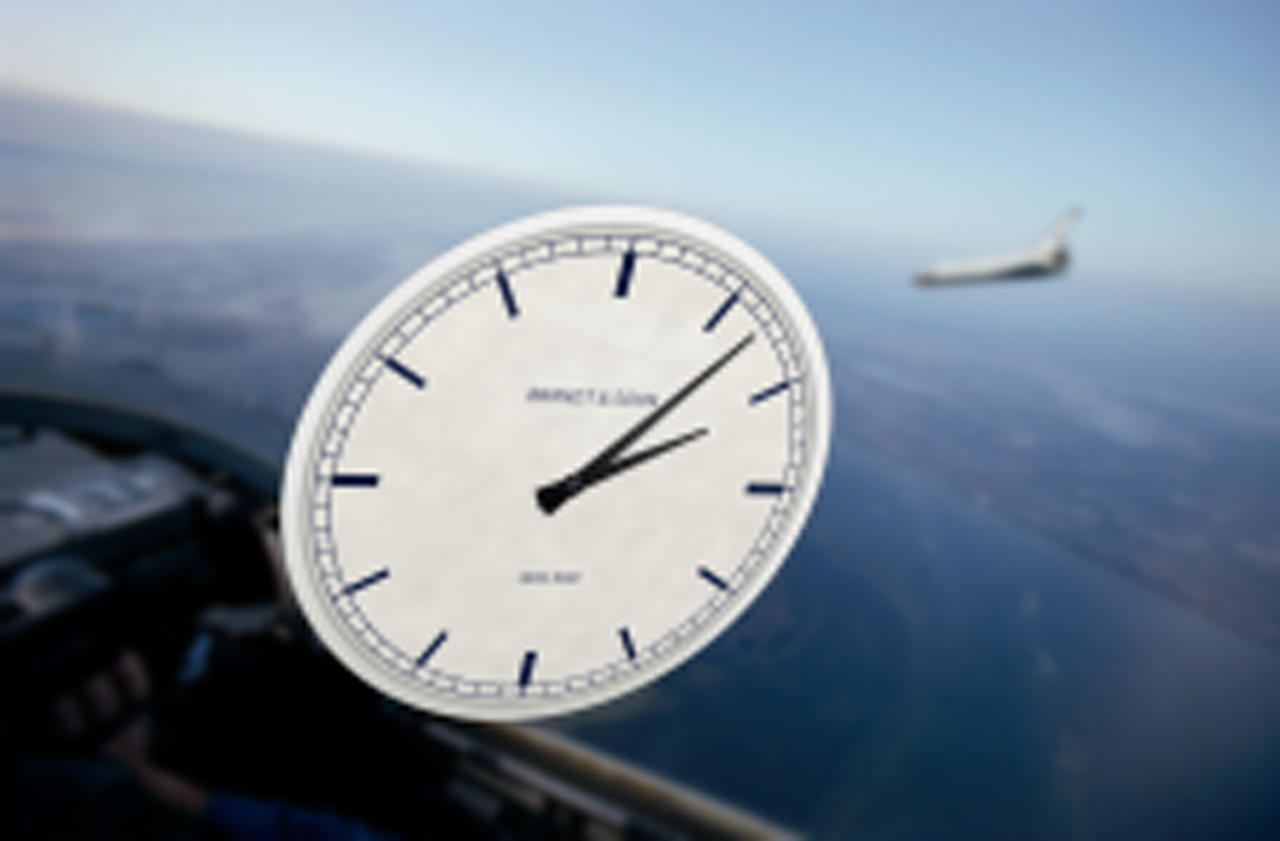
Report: 2:07
